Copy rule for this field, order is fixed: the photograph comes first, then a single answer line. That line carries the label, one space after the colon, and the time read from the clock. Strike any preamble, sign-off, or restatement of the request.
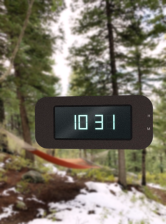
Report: 10:31
